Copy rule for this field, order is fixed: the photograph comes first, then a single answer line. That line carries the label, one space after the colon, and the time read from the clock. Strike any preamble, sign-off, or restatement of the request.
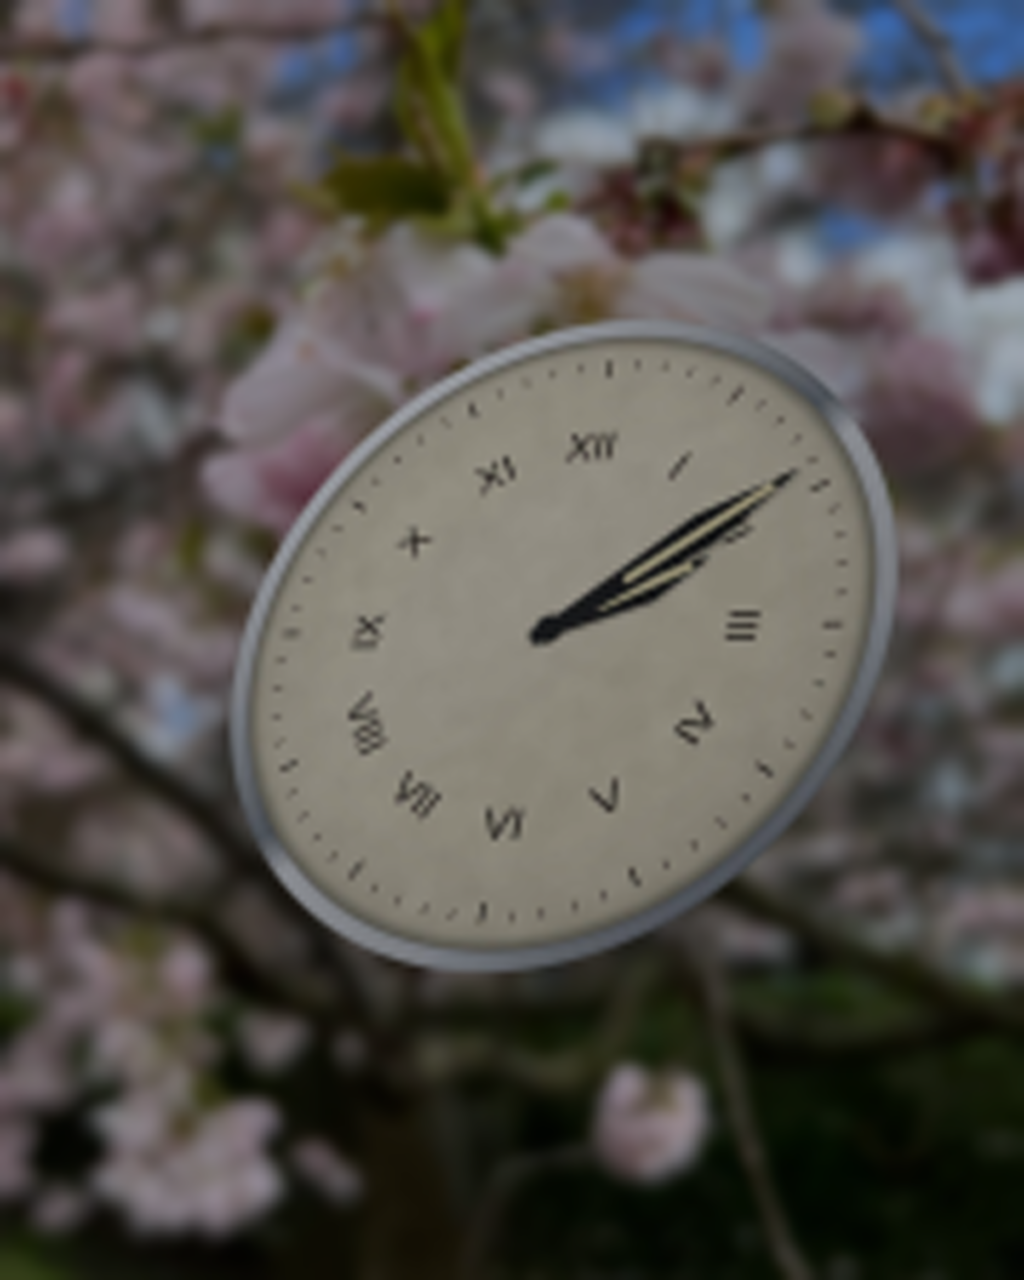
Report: 2:09
